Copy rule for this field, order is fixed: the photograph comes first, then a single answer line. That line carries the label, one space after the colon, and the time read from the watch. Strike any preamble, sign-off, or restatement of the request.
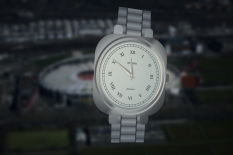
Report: 11:51
